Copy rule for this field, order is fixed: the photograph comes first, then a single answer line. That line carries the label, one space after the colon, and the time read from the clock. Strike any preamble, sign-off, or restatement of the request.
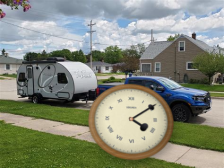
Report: 4:09
